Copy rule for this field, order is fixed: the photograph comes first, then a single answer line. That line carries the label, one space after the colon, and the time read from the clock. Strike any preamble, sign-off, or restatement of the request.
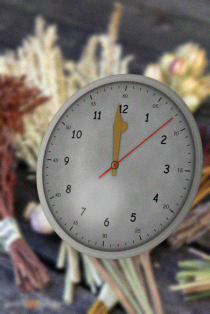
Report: 11:59:08
